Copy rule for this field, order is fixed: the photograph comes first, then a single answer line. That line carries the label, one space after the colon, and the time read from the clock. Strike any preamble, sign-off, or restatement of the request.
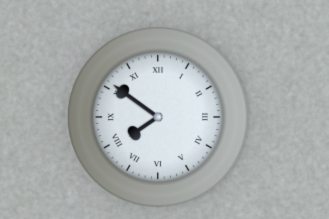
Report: 7:51
